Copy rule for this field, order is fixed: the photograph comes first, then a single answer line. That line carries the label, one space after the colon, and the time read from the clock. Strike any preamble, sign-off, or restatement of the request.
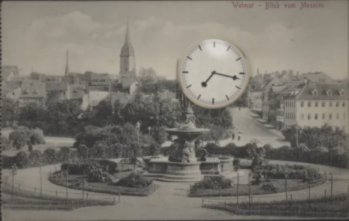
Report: 7:17
